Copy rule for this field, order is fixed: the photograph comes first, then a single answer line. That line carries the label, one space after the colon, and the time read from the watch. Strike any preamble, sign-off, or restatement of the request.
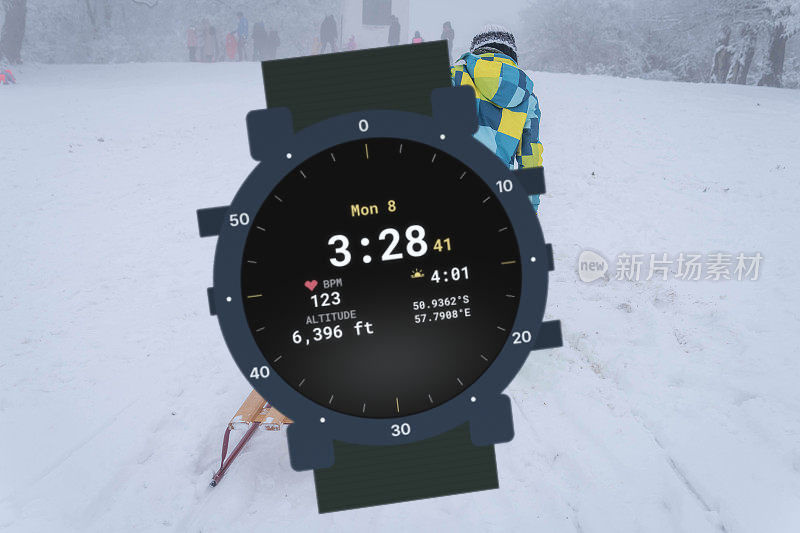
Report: 3:28:41
